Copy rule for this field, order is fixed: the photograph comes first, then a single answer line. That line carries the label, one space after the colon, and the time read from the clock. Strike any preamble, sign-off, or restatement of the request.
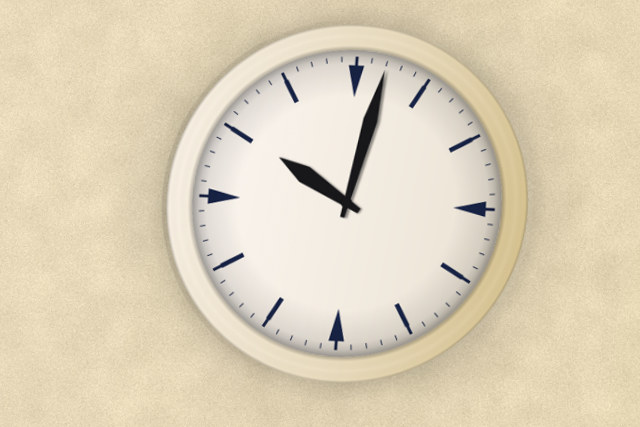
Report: 10:02
